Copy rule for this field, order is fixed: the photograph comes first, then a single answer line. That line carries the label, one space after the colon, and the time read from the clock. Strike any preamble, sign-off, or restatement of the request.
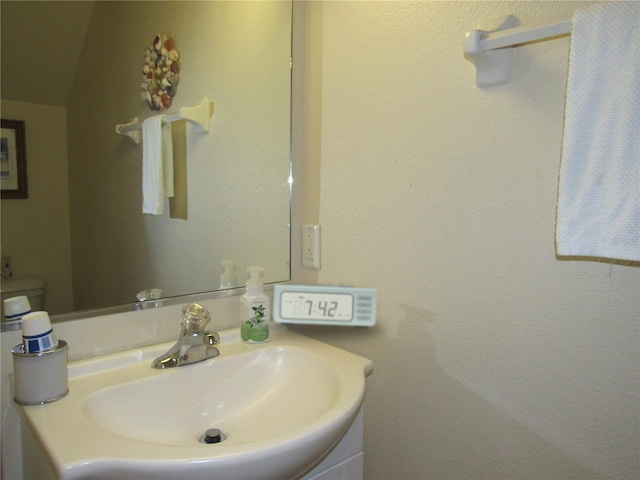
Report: 7:42
